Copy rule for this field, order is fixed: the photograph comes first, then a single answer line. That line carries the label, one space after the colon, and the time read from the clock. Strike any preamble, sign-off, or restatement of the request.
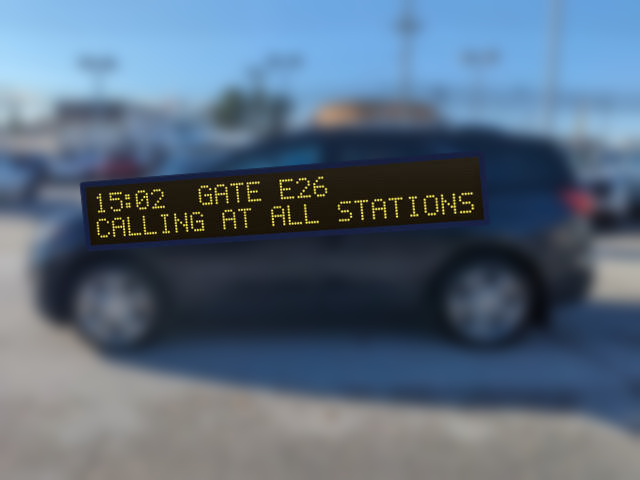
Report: 15:02
